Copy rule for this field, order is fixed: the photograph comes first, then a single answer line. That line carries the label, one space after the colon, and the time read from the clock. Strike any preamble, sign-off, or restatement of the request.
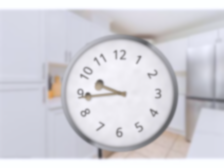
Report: 9:44
